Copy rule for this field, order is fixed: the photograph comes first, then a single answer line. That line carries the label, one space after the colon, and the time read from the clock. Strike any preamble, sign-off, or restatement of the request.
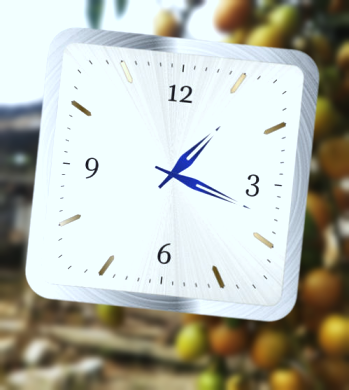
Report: 1:18
